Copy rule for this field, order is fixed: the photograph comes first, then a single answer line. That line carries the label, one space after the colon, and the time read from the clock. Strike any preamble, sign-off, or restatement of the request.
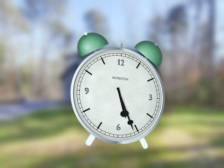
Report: 5:26
